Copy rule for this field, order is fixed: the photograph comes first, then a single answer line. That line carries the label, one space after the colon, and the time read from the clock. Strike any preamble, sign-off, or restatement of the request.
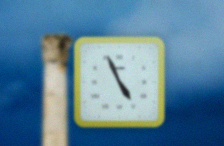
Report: 4:56
